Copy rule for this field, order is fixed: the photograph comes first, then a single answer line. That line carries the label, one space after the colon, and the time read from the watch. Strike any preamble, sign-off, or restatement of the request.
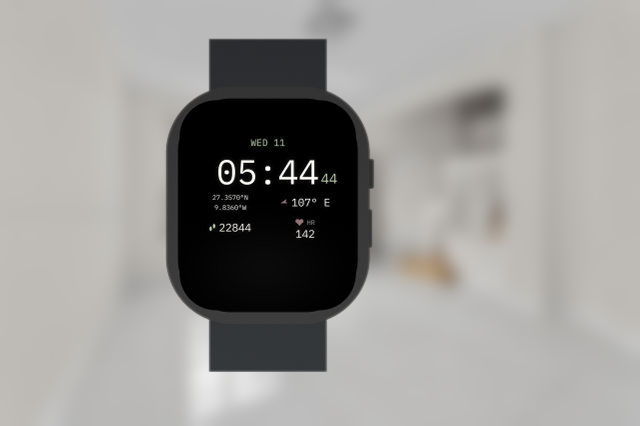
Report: 5:44:44
